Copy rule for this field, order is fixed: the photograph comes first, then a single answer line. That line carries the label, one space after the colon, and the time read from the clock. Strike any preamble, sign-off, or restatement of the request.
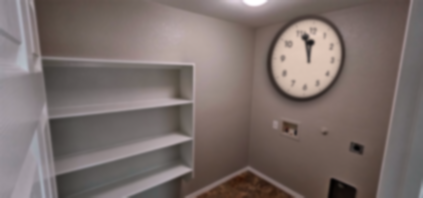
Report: 11:57
